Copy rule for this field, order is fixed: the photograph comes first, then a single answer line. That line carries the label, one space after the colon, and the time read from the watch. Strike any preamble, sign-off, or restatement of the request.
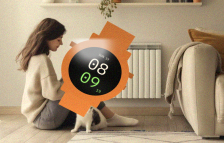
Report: 8:09
